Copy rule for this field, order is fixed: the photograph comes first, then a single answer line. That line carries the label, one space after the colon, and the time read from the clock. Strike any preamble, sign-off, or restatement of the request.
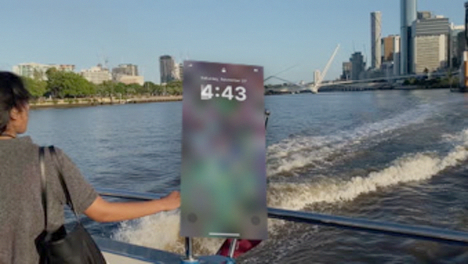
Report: 4:43
